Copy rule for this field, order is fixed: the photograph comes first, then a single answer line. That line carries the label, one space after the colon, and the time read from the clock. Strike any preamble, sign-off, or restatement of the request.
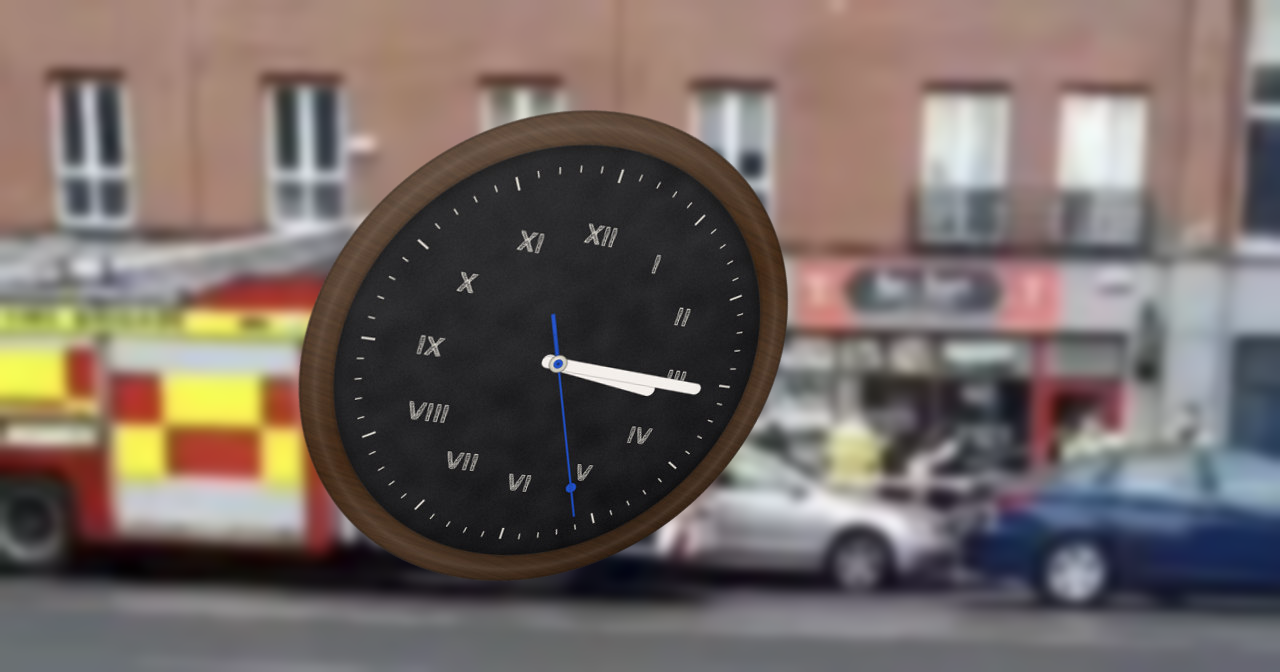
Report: 3:15:26
